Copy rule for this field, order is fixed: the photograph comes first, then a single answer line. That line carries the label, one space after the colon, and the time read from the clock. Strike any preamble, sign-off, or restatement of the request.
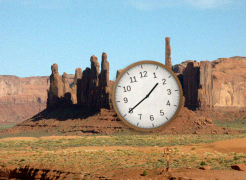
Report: 1:40
